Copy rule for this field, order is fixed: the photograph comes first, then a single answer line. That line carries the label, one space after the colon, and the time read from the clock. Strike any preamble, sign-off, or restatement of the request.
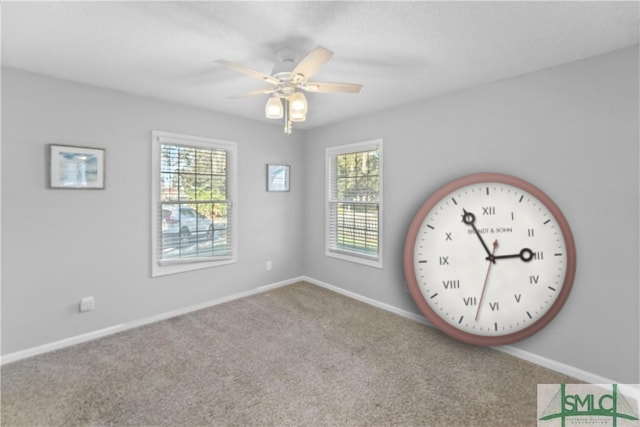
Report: 2:55:33
